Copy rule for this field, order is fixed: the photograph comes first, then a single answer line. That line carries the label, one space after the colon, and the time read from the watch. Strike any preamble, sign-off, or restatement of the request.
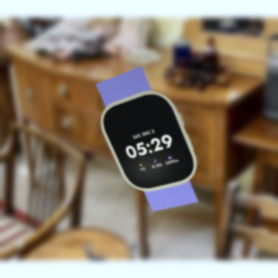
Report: 5:29
